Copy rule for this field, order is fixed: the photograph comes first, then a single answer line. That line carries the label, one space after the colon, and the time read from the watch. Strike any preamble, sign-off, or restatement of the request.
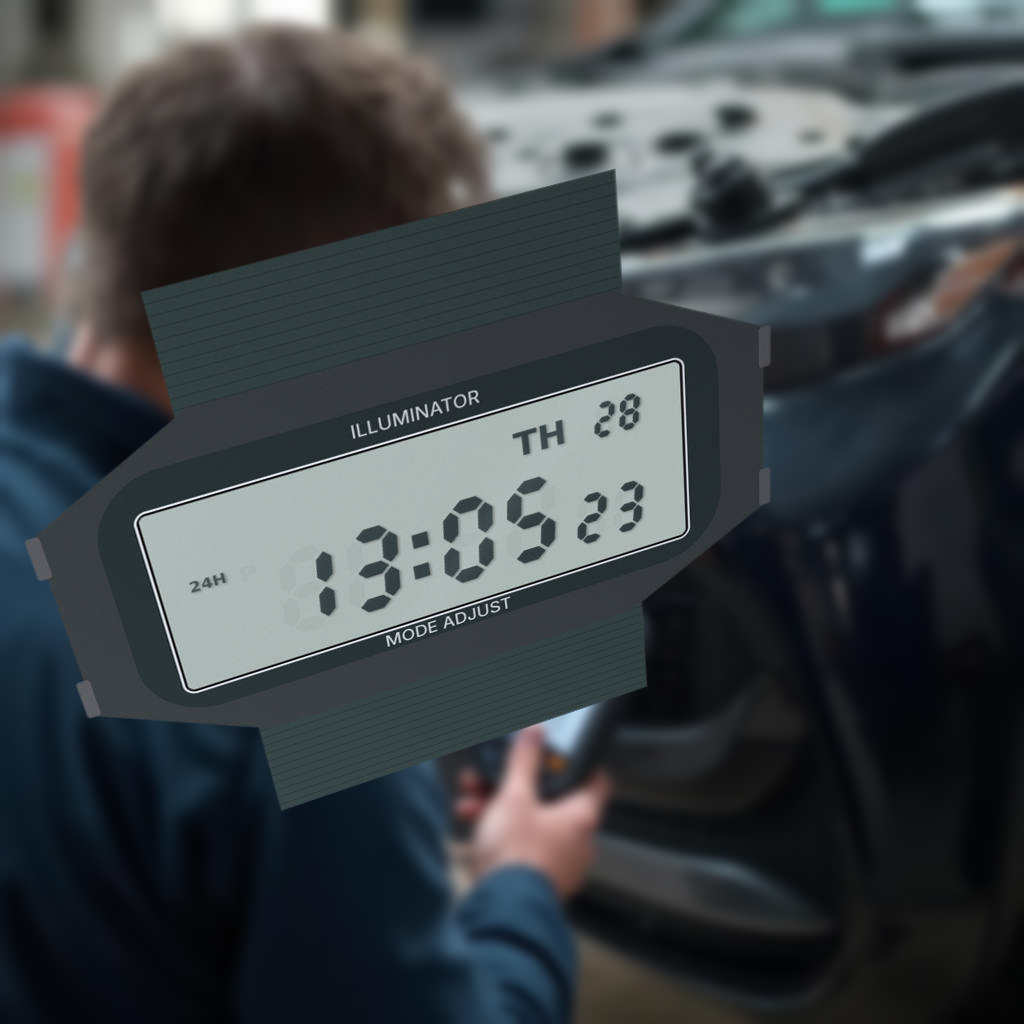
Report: 13:05:23
